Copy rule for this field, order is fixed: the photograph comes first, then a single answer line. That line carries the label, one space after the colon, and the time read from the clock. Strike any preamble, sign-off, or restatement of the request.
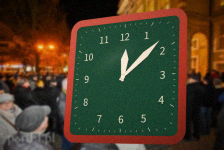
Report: 12:08
